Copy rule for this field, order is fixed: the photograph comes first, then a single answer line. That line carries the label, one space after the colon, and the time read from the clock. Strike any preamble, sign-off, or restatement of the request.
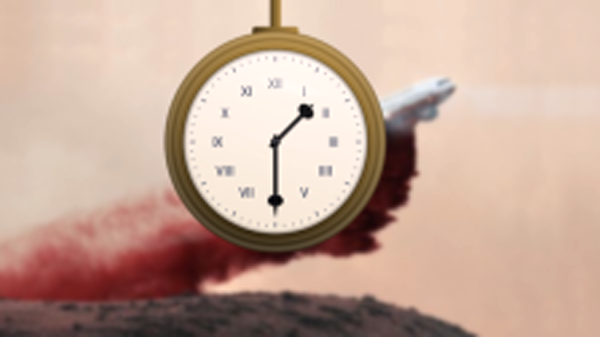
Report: 1:30
